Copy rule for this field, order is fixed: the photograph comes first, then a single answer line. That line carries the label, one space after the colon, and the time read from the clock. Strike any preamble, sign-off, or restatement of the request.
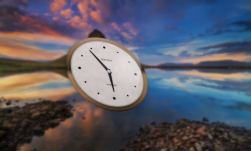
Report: 5:54
